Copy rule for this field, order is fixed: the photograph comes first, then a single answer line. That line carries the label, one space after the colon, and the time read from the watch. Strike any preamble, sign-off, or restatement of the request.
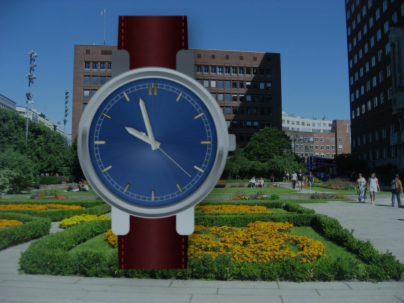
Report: 9:57:22
